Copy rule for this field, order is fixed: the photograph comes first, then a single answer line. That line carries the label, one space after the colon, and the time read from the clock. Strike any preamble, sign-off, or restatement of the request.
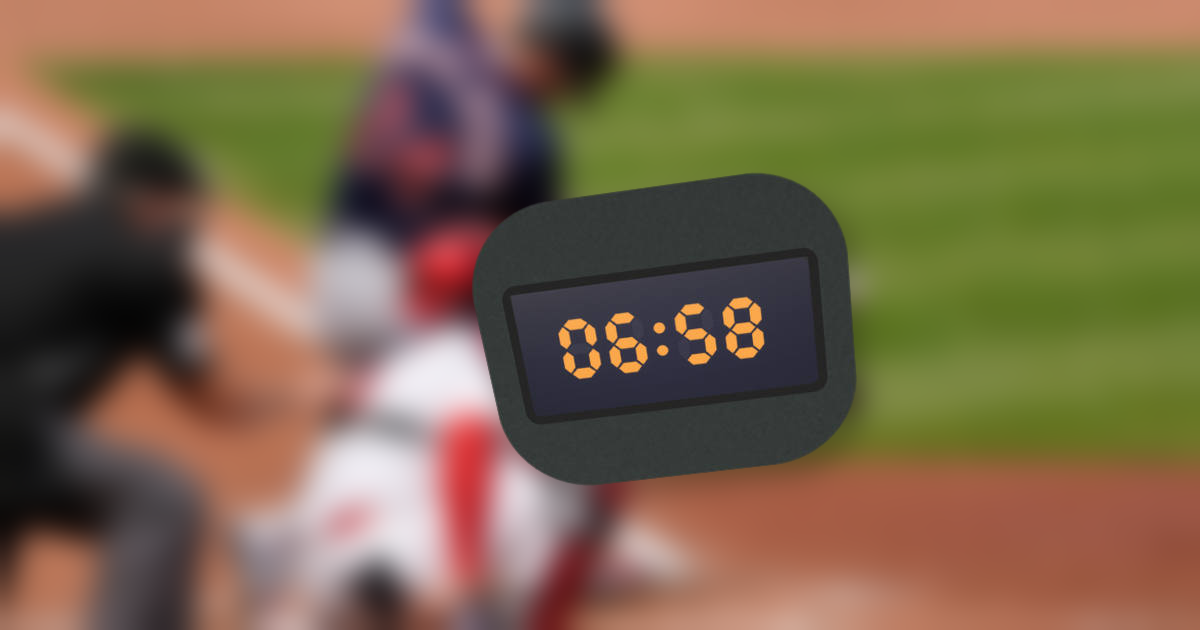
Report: 6:58
